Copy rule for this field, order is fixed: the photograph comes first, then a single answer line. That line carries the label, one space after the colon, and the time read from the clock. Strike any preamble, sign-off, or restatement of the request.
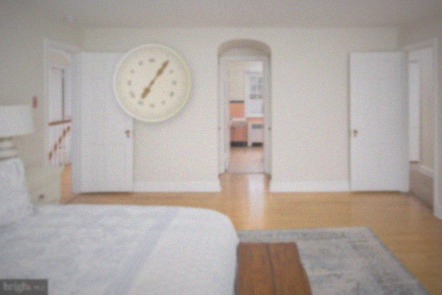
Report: 7:06
